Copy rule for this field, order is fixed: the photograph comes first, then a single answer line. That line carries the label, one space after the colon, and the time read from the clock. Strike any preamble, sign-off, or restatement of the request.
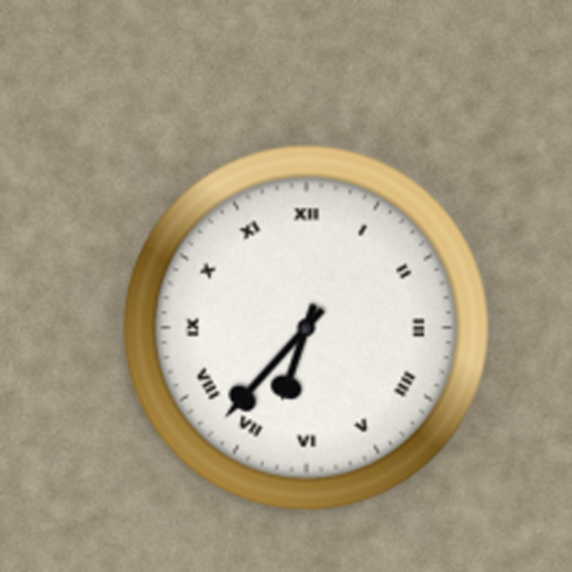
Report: 6:37
